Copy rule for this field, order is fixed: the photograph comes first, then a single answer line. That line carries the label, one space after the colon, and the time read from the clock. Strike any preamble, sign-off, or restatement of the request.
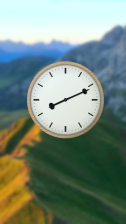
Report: 8:11
